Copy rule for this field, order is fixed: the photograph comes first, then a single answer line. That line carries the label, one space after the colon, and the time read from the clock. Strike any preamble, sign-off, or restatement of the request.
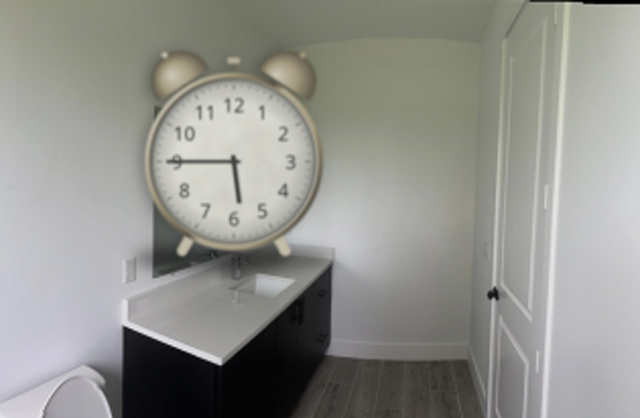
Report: 5:45
